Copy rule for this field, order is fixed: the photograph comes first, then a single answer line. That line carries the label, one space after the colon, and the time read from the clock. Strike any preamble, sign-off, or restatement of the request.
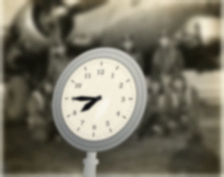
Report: 7:45
